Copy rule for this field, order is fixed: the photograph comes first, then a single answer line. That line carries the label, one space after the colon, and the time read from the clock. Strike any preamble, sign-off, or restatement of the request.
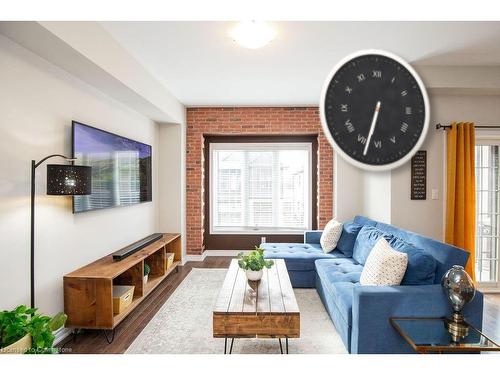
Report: 6:33
